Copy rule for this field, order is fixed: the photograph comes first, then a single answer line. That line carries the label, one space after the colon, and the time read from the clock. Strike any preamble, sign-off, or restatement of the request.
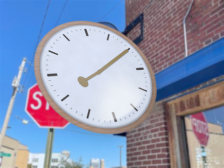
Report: 8:10
